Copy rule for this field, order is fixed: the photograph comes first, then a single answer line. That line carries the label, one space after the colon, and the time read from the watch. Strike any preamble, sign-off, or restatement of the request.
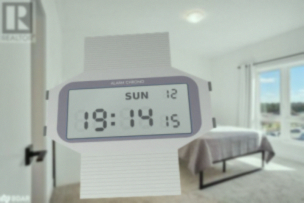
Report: 19:14:15
